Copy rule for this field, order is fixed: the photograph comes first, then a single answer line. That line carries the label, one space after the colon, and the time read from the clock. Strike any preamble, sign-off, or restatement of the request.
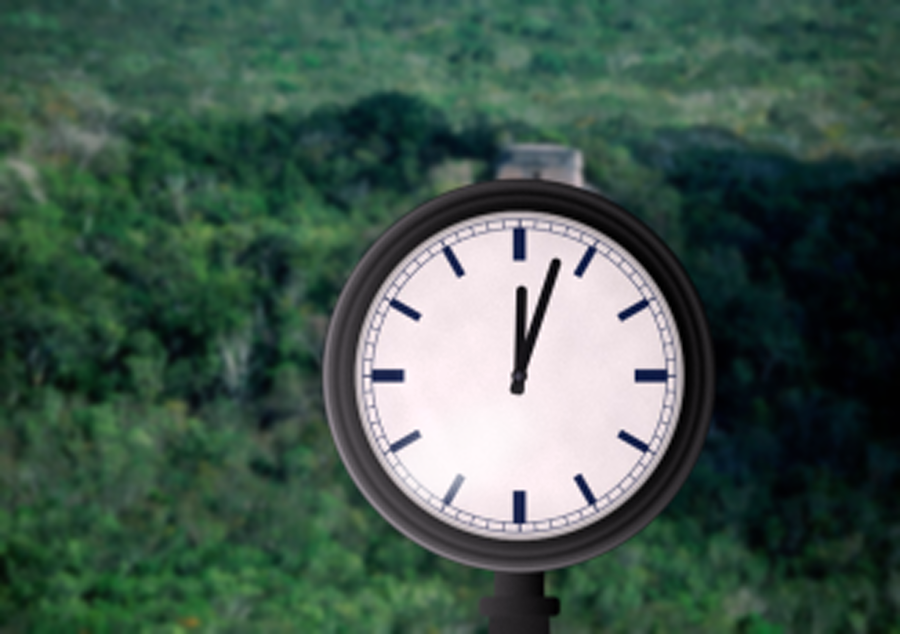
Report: 12:03
